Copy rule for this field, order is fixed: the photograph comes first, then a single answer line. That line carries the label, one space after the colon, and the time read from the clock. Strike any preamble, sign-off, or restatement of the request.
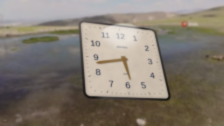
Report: 5:43
